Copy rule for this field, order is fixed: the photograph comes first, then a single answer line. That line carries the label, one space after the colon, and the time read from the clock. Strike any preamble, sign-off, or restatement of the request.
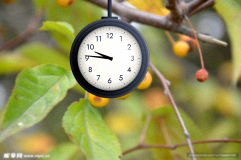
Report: 9:46
